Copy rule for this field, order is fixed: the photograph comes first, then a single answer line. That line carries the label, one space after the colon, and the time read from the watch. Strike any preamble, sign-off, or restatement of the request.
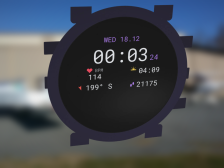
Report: 0:03:24
